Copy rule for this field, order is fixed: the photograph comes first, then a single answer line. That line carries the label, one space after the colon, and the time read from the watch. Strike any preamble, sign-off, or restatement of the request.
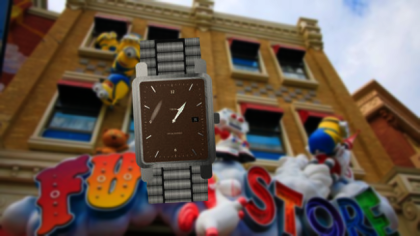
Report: 1:06
